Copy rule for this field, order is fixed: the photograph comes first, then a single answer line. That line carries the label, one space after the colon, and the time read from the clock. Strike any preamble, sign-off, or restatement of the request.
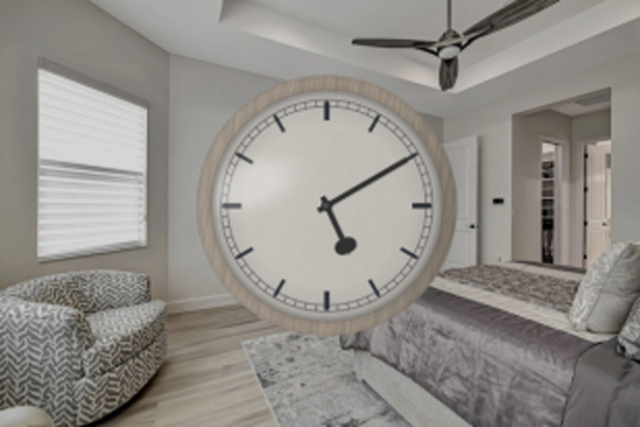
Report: 5:10
